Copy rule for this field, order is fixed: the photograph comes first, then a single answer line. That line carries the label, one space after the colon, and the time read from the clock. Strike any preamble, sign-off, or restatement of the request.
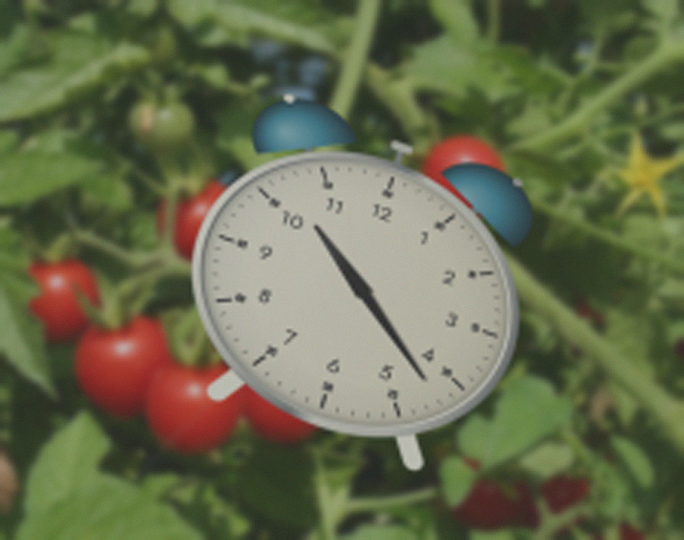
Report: 10:22
